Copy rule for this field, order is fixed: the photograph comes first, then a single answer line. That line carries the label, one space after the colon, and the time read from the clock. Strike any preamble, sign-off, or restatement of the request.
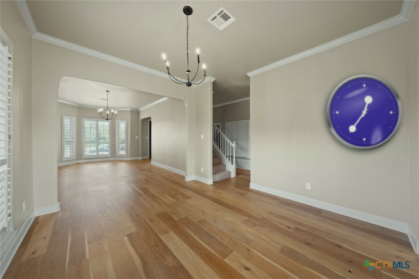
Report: 12:36
